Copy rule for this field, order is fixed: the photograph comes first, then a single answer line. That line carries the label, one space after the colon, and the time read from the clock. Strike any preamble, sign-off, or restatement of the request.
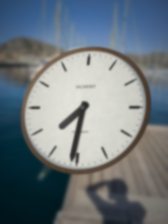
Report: 7:31
